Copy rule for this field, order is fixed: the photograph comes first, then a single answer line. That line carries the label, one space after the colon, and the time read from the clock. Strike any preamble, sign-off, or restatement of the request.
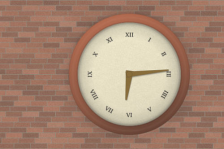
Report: 6:14
